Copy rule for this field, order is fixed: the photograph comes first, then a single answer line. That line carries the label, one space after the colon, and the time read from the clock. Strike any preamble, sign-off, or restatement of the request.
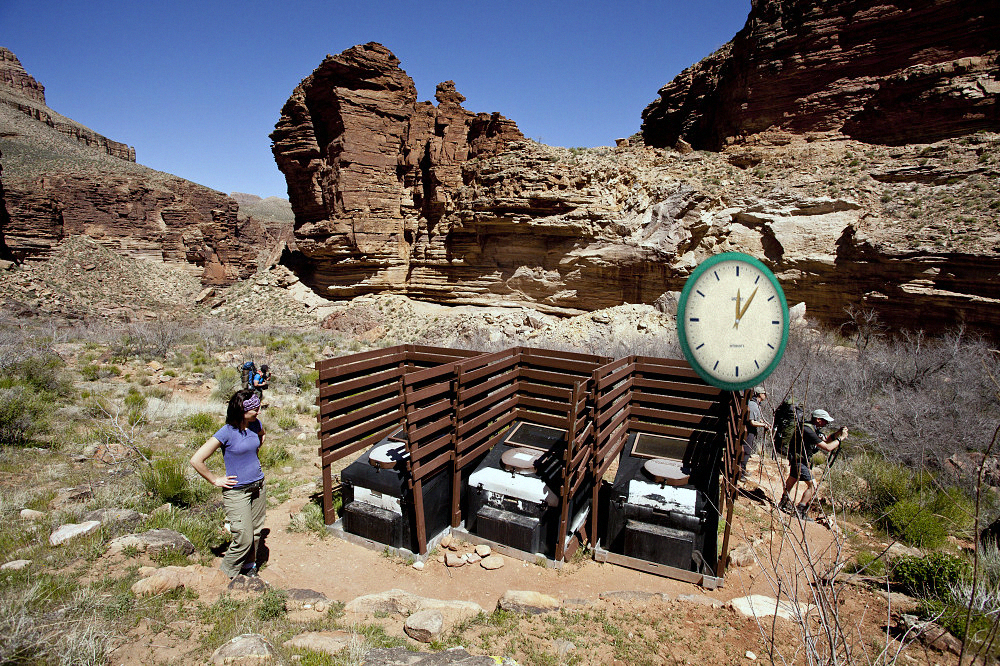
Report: 12:06
